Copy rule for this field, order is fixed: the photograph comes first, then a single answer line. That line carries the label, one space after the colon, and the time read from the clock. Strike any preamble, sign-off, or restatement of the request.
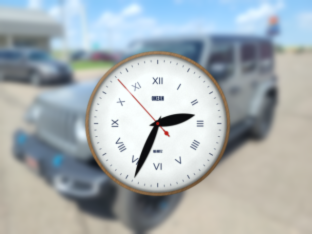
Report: 2:33:53
